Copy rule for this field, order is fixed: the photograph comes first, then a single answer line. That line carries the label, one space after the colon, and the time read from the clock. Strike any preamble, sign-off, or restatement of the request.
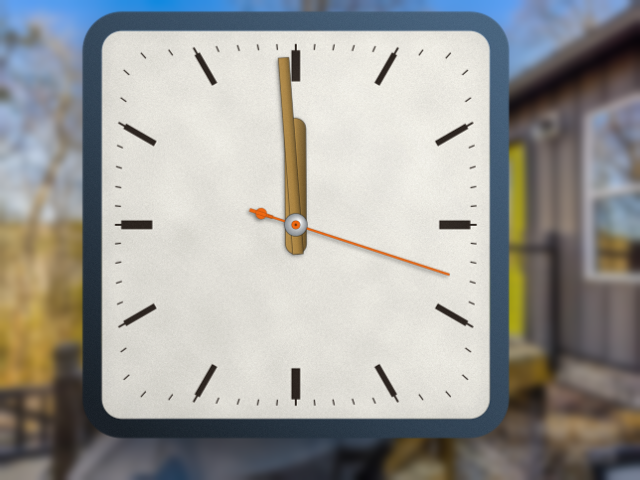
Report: 11:59:18
